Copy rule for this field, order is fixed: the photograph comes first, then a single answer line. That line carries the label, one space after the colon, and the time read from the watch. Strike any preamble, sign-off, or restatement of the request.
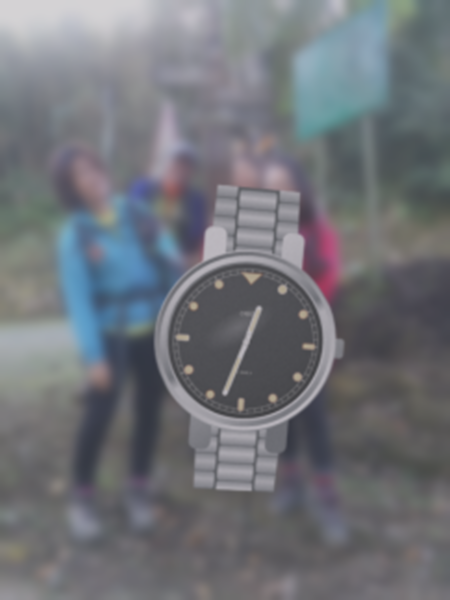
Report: 12:33
